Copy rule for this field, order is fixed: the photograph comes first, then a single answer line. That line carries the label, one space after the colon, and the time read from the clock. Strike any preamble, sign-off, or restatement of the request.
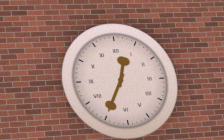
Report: 12:35
